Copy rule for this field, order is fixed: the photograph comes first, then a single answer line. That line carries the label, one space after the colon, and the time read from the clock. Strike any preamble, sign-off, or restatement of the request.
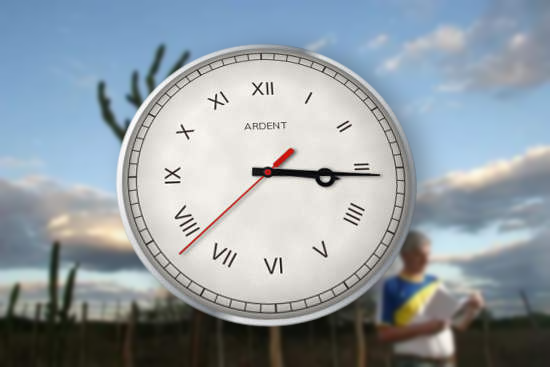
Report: 3:15:38
